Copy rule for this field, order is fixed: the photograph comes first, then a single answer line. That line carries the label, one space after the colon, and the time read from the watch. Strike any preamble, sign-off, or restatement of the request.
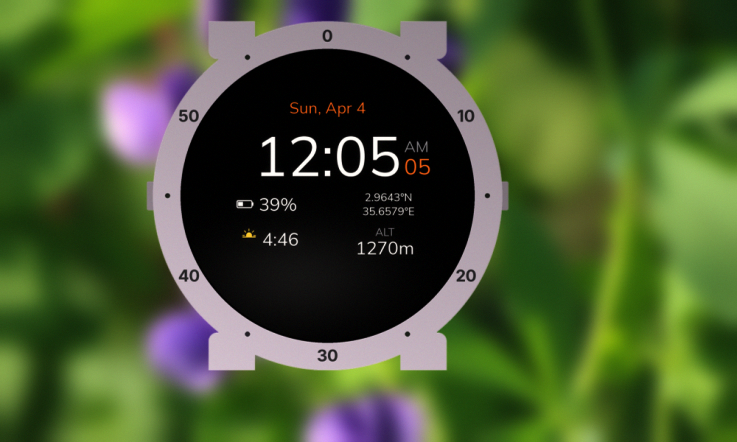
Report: 12:05:05
